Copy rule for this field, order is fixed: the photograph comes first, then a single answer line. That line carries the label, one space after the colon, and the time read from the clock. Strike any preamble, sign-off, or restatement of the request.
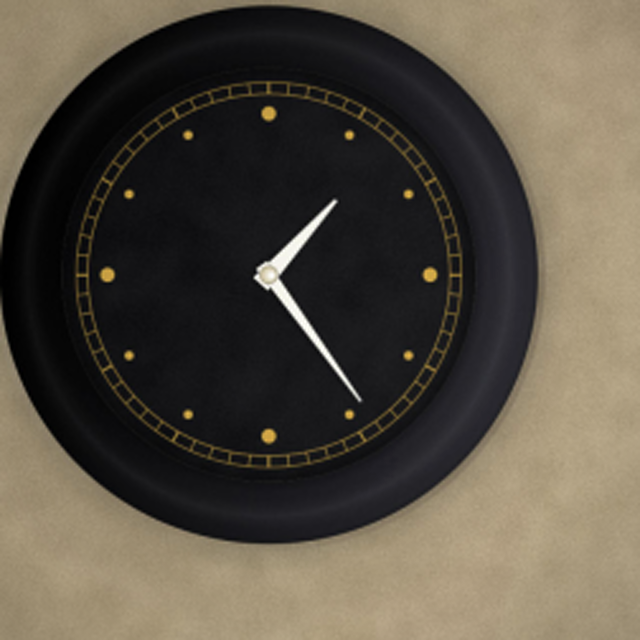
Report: 1:24
